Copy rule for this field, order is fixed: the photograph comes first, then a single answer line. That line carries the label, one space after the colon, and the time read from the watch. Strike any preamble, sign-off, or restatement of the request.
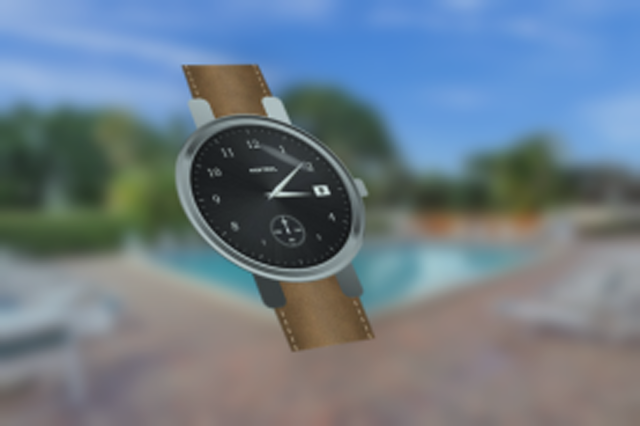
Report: 3:09
